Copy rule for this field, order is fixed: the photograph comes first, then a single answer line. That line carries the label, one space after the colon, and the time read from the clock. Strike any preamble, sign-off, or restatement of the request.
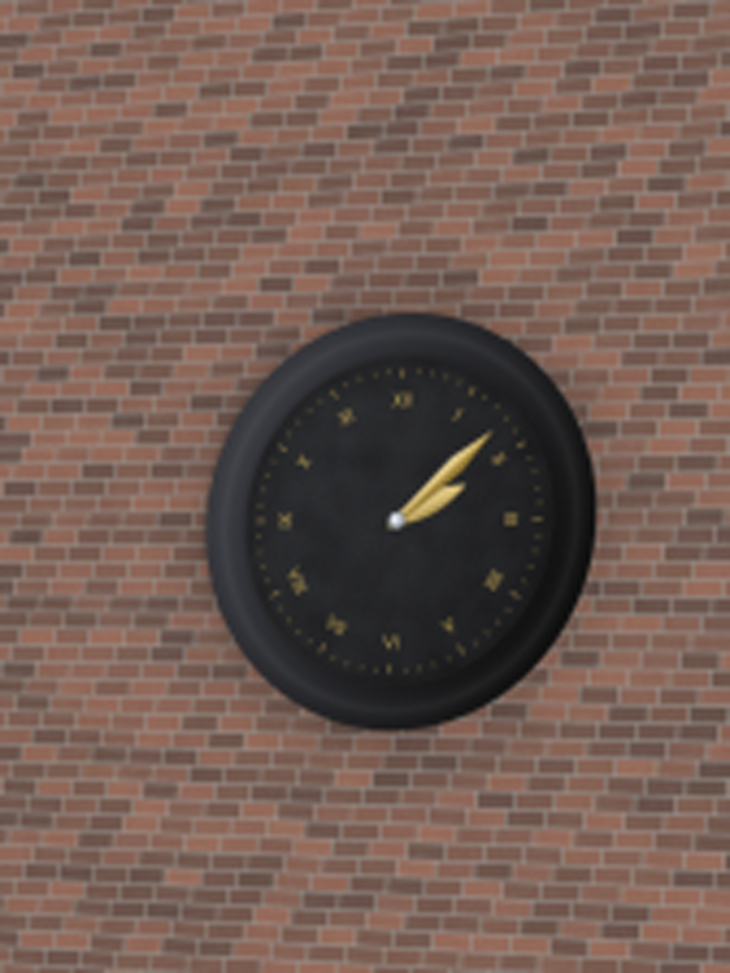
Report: 2:08
